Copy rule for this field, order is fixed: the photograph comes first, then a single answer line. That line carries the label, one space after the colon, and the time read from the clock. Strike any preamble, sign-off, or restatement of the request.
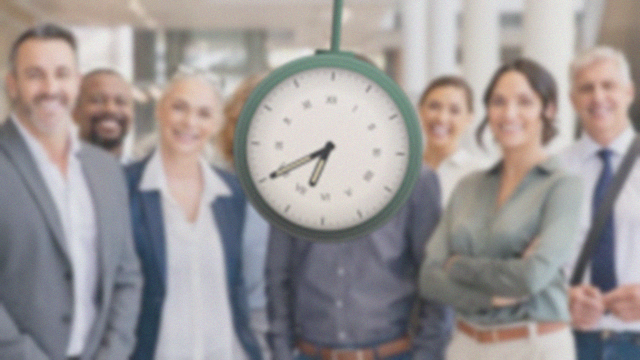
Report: 6:40
